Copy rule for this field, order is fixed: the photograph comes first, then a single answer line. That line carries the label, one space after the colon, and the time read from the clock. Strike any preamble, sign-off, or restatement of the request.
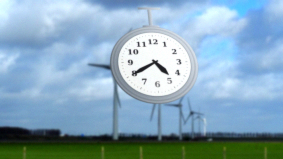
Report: 4:40
